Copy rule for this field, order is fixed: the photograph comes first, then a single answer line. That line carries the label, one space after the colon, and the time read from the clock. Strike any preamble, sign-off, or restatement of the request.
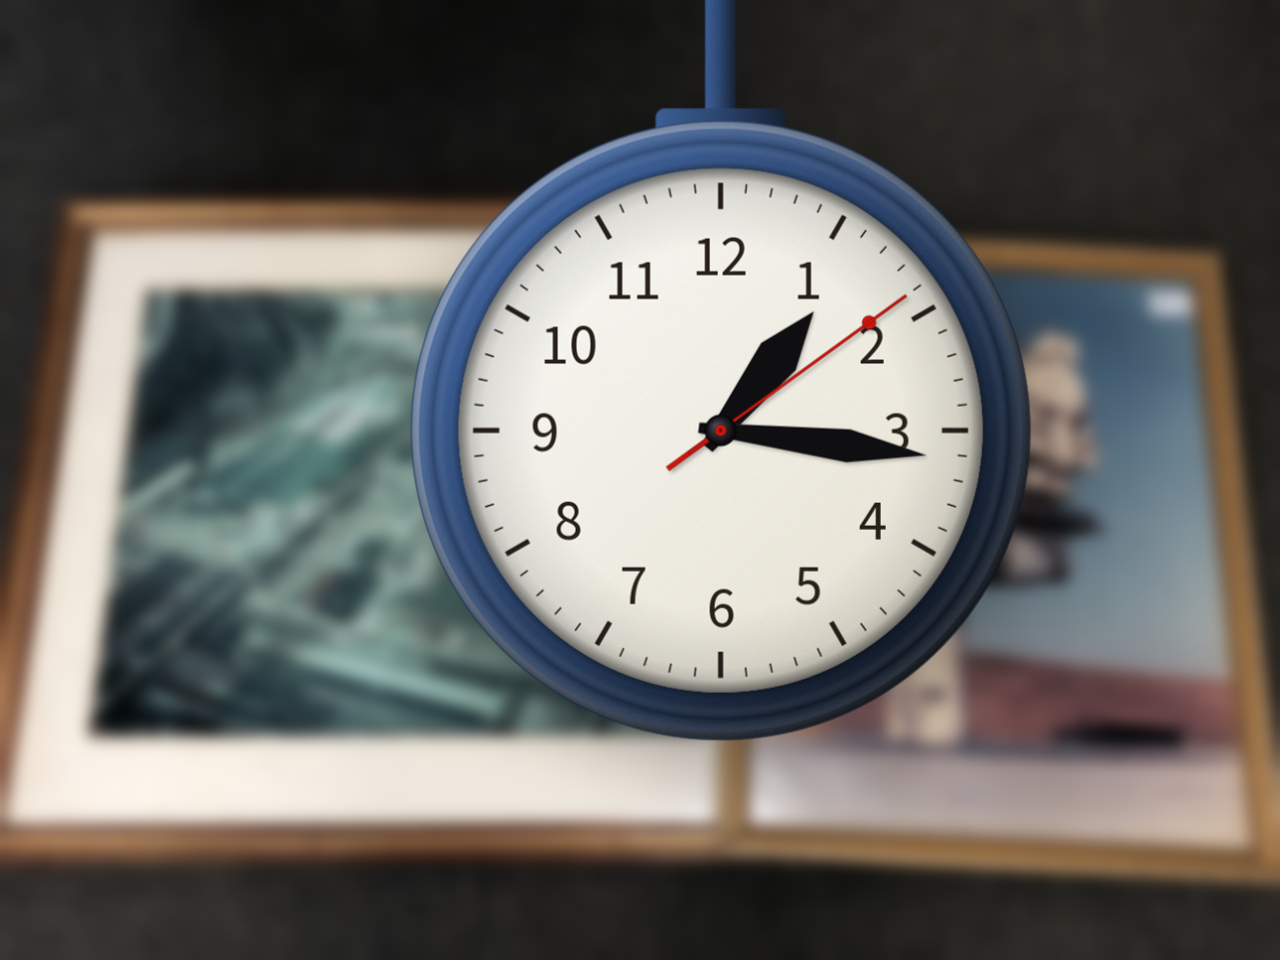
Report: 1:16:09
